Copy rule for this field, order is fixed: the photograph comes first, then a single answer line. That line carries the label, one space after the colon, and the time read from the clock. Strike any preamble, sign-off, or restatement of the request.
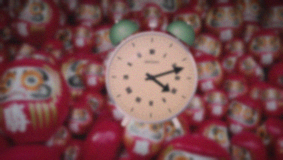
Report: 4:12
